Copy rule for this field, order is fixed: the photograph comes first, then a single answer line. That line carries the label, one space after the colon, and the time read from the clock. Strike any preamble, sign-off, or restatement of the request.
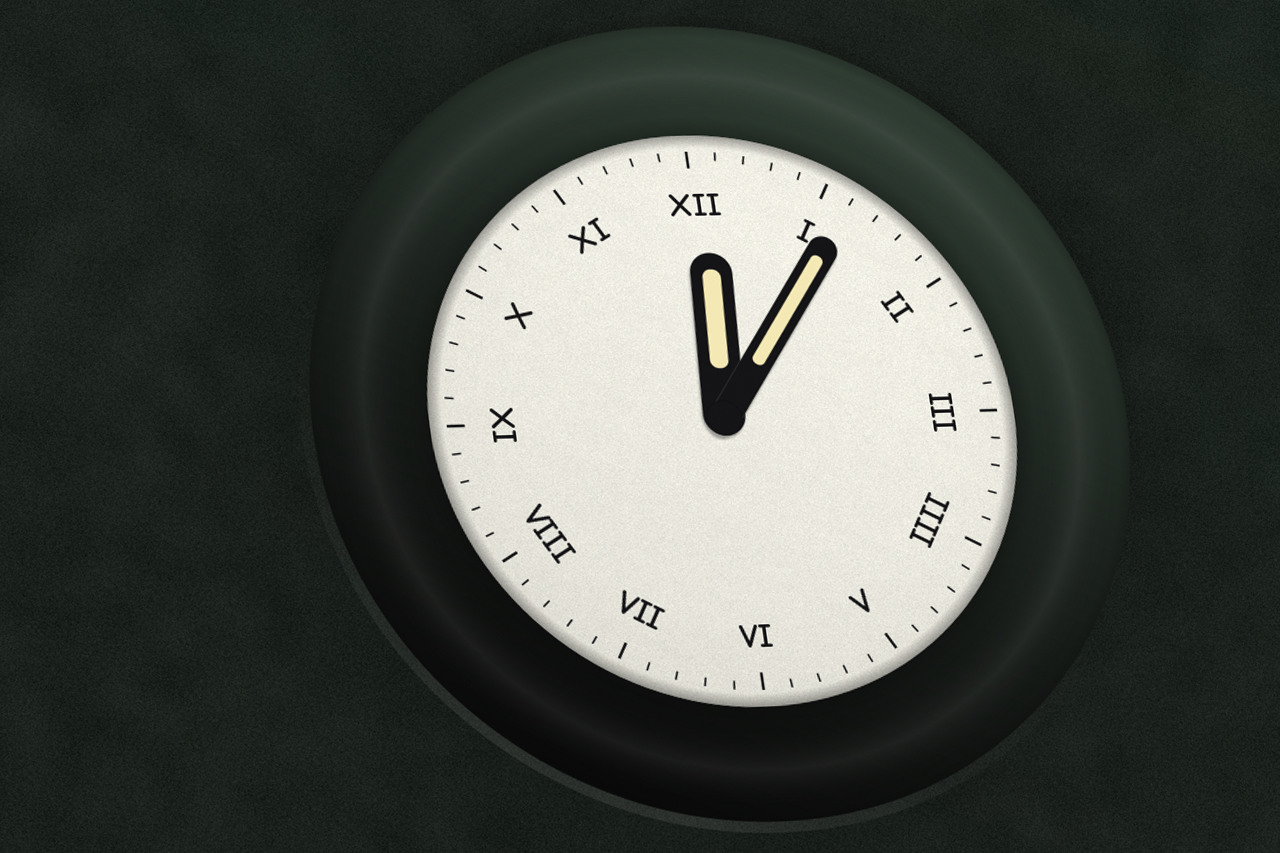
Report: 12:06
